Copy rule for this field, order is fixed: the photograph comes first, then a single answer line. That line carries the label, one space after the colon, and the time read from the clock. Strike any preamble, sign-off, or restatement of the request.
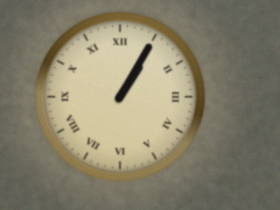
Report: 1:05
